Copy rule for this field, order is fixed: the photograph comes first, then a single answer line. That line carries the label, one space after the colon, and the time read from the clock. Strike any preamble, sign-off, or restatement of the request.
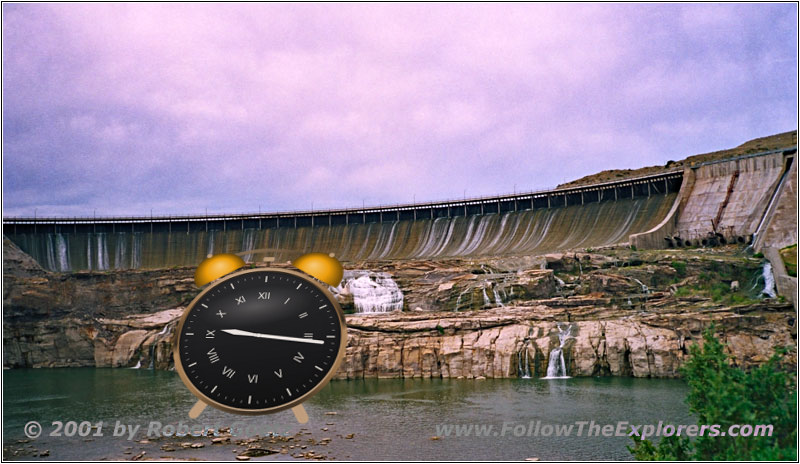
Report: 9:16
